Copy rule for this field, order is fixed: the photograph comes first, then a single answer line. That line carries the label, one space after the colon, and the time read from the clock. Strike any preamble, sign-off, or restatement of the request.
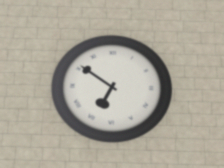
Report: 6:51
